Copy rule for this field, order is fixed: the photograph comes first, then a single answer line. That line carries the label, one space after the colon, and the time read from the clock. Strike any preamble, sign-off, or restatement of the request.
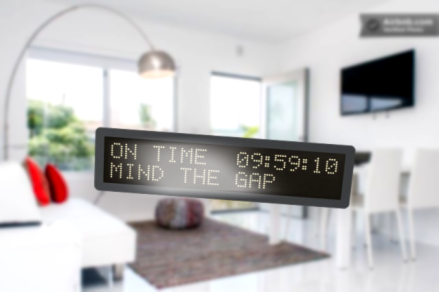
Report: 9:59:10
